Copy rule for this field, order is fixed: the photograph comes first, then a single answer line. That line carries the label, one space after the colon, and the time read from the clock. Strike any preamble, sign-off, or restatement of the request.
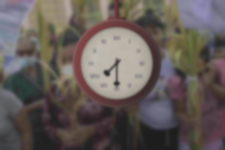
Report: 7:30
